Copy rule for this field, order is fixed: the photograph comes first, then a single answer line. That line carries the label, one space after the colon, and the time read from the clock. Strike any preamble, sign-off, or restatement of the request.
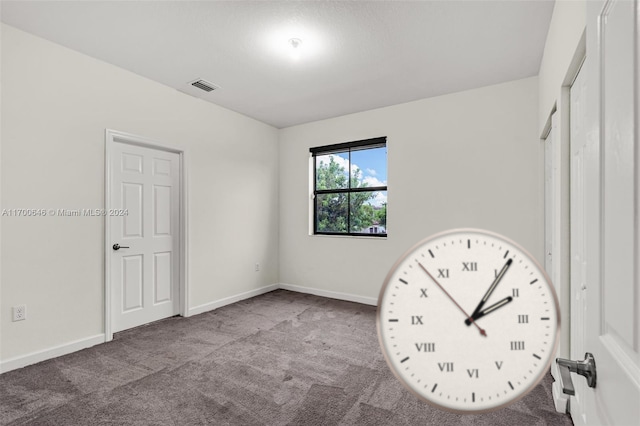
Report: 2:05:53
